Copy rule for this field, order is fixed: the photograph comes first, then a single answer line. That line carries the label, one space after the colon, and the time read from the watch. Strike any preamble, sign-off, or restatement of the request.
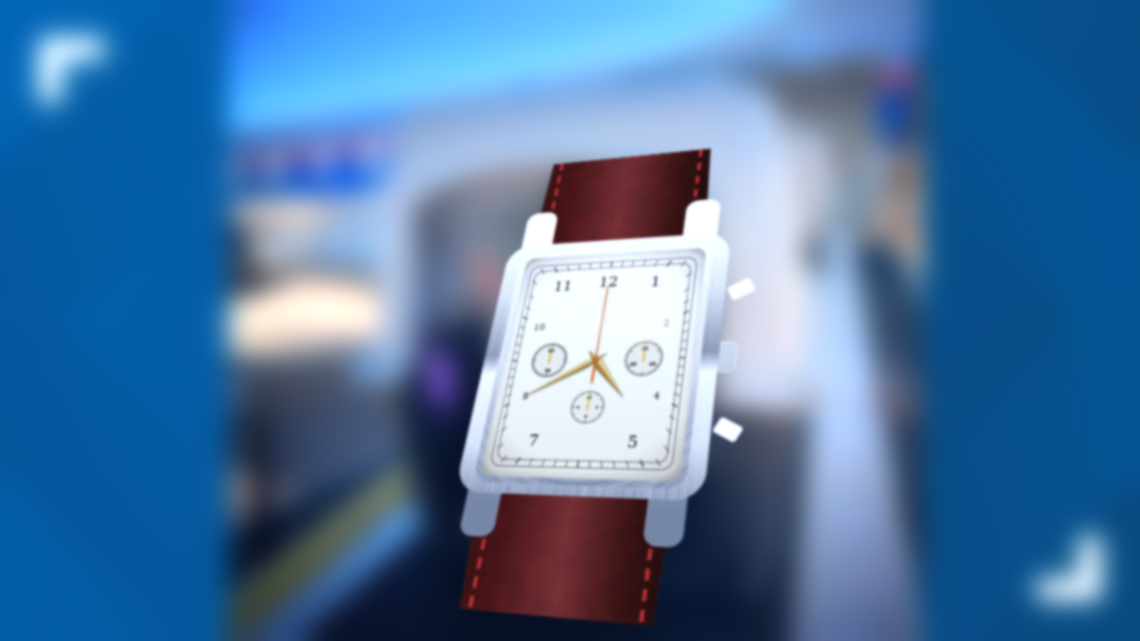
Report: 4:40
